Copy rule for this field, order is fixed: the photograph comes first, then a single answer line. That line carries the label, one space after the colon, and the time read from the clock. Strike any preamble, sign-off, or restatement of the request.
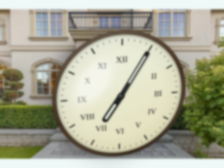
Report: 7:05
